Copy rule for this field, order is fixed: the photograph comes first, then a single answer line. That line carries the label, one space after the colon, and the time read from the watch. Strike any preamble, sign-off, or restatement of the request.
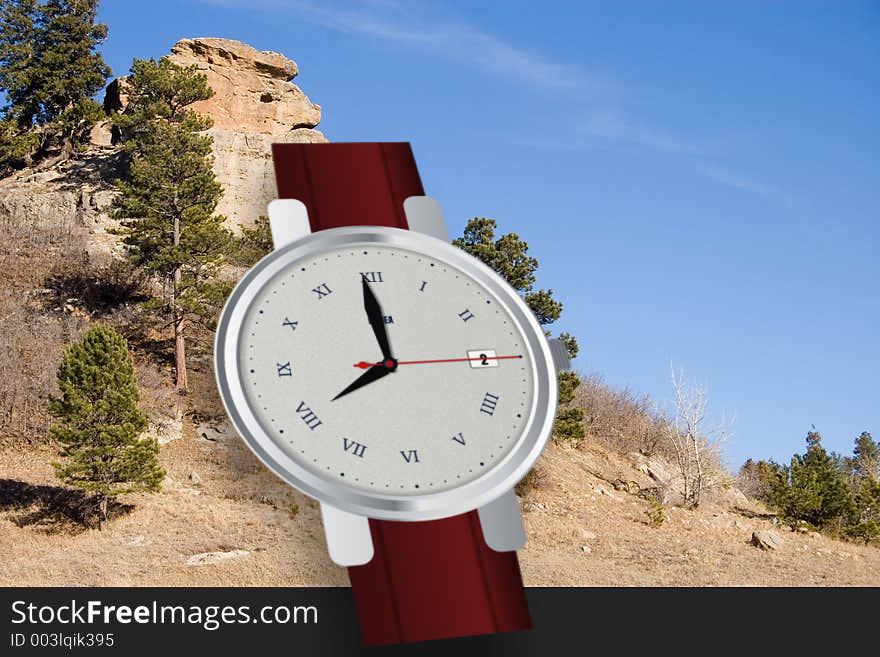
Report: 7:59:15
